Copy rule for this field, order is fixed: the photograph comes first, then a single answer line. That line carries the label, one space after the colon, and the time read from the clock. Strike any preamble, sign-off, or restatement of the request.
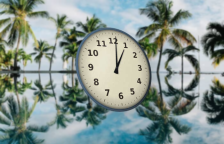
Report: 1:01
